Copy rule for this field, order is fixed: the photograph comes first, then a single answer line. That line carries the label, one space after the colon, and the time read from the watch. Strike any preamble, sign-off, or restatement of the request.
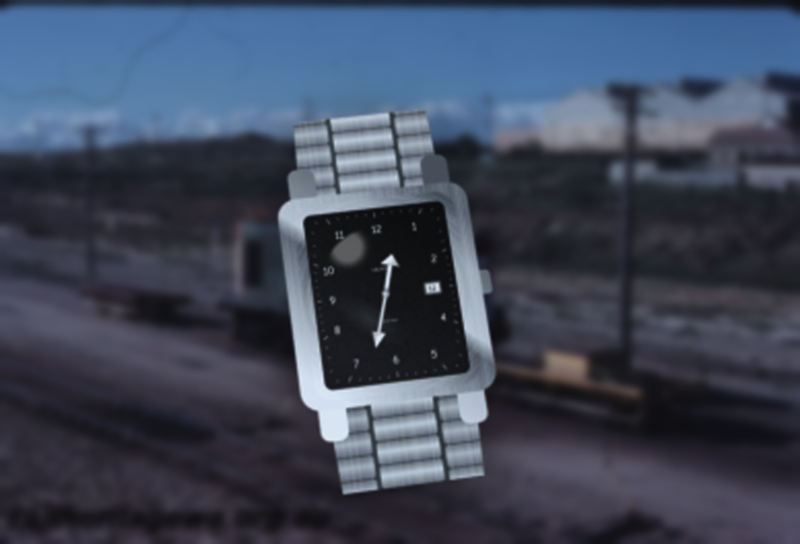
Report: 12:33
